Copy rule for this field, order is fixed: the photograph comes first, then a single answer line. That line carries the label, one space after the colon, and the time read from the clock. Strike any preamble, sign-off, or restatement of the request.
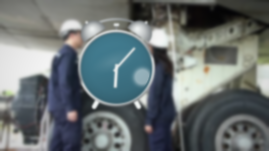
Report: 6:07
